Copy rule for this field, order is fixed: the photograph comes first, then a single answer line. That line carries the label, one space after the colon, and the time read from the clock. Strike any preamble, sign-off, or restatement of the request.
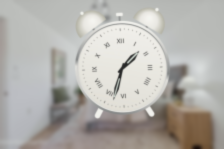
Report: 1:33
